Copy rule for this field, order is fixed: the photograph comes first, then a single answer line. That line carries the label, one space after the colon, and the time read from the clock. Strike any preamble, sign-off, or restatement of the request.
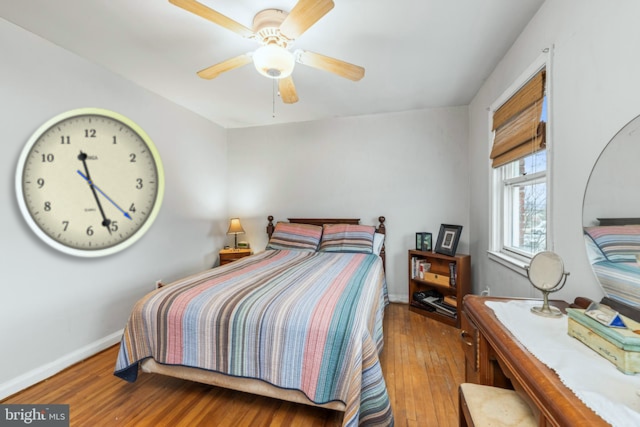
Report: 11:26:22
